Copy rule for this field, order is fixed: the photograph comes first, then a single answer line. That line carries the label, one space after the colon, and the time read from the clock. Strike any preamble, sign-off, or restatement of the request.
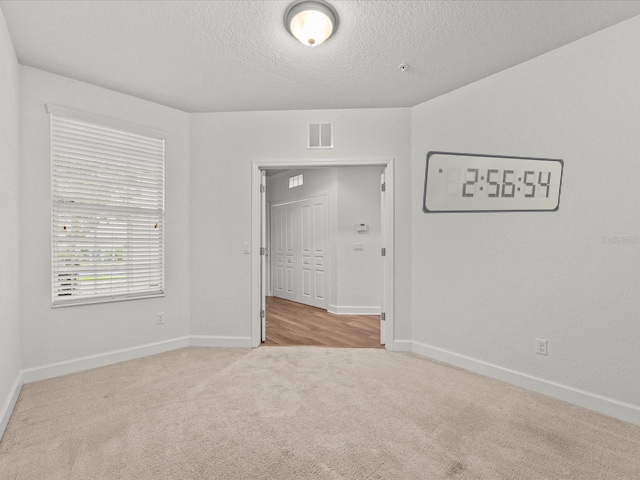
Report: 2:56:54
